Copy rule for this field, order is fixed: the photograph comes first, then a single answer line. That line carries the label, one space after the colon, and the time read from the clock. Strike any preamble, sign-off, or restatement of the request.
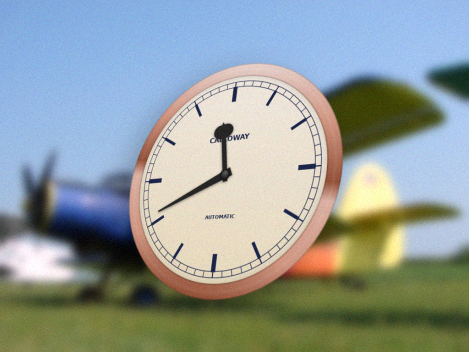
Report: 11:41
